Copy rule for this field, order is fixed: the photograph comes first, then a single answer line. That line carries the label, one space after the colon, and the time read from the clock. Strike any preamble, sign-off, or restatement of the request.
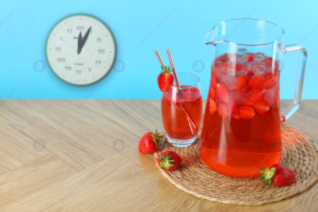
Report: 12:04
